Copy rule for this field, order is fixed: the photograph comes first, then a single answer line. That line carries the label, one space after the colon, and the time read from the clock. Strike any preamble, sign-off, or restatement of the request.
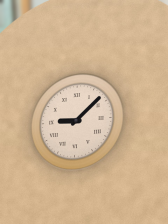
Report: 9:08
